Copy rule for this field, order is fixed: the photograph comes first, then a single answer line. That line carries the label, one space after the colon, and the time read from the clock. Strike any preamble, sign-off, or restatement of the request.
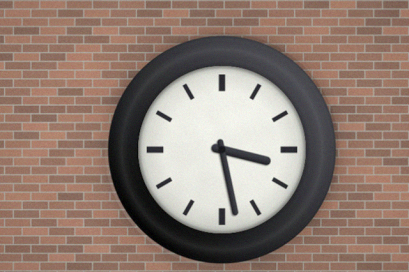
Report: 3:28
